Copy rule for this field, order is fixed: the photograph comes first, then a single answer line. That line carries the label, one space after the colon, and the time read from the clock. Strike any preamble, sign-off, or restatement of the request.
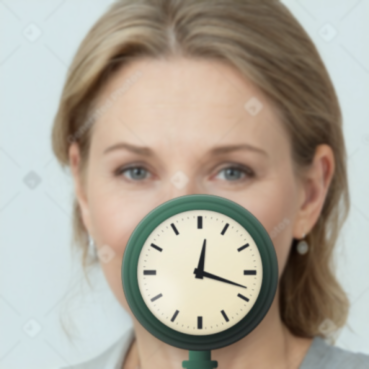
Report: 12:18
